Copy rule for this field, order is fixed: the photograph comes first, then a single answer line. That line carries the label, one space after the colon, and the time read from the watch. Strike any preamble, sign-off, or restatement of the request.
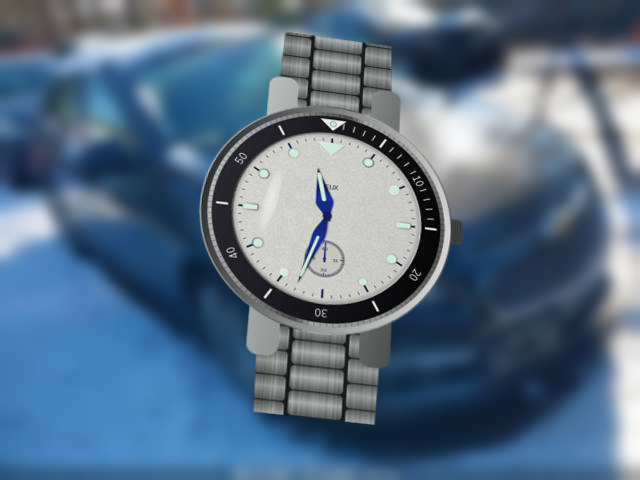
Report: 11:33
